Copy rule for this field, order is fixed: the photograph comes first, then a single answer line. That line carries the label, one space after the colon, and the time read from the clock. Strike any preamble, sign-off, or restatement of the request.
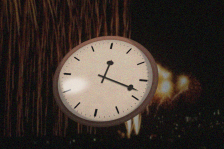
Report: 12:18
